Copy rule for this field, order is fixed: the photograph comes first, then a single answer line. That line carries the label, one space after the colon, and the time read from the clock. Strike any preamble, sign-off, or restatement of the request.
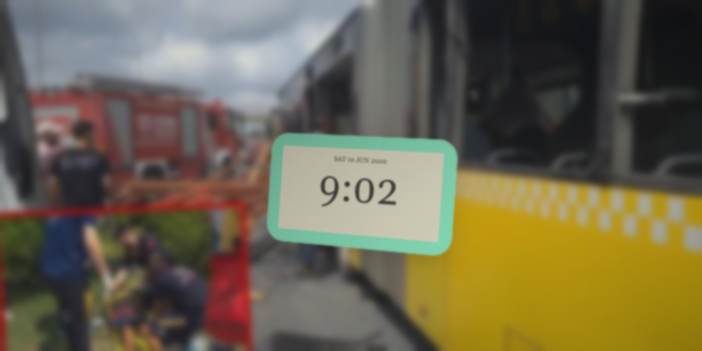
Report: 9:02
